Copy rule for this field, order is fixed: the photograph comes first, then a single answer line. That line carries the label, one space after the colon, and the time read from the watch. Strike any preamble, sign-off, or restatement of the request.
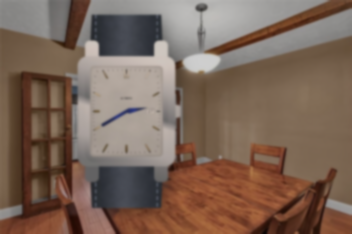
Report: 2:40
